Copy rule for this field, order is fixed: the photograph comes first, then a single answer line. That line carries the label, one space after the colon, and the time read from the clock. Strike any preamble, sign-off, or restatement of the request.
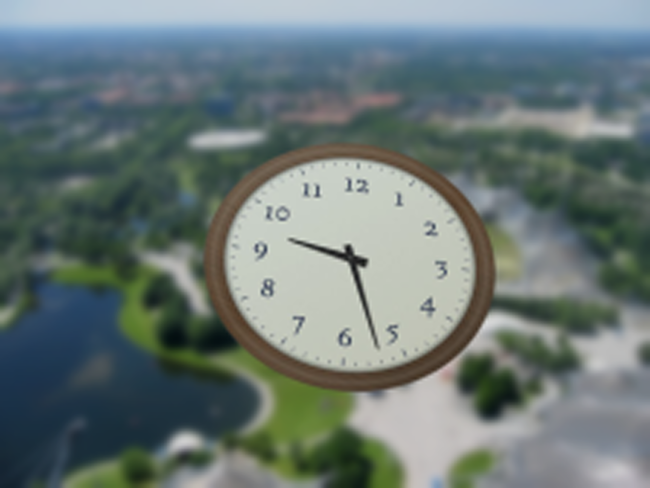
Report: 9:27
